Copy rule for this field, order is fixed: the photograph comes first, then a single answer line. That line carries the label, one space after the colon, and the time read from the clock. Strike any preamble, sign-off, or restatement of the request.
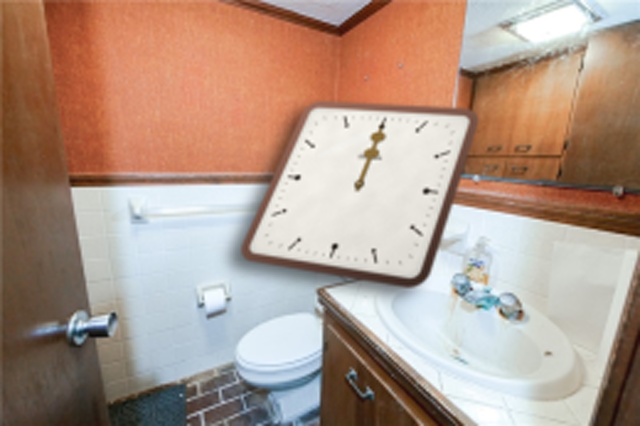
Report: 12:00
